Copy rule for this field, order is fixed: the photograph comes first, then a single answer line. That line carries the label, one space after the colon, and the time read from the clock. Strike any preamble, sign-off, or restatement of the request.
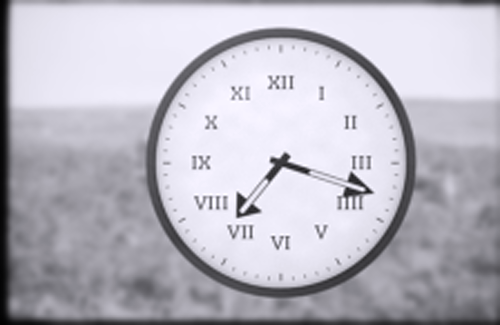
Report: 7:18
